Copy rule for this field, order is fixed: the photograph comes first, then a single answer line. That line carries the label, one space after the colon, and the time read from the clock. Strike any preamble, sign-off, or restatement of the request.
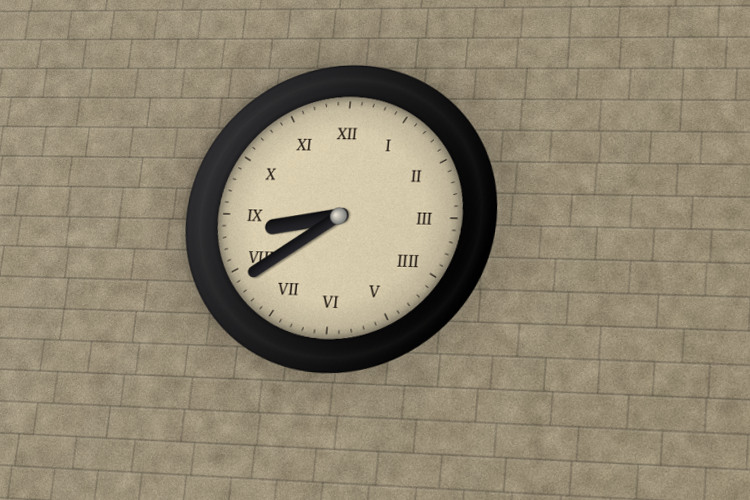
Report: 8:39
